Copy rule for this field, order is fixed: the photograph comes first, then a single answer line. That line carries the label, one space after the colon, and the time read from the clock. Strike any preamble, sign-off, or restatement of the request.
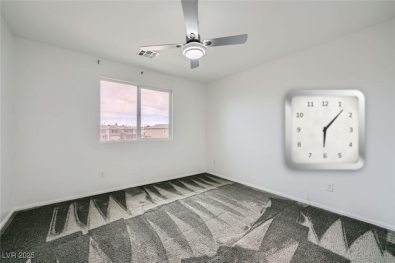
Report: 6:07
